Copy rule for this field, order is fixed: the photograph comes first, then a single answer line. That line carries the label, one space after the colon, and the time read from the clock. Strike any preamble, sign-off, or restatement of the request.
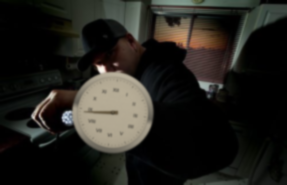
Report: 8:44
